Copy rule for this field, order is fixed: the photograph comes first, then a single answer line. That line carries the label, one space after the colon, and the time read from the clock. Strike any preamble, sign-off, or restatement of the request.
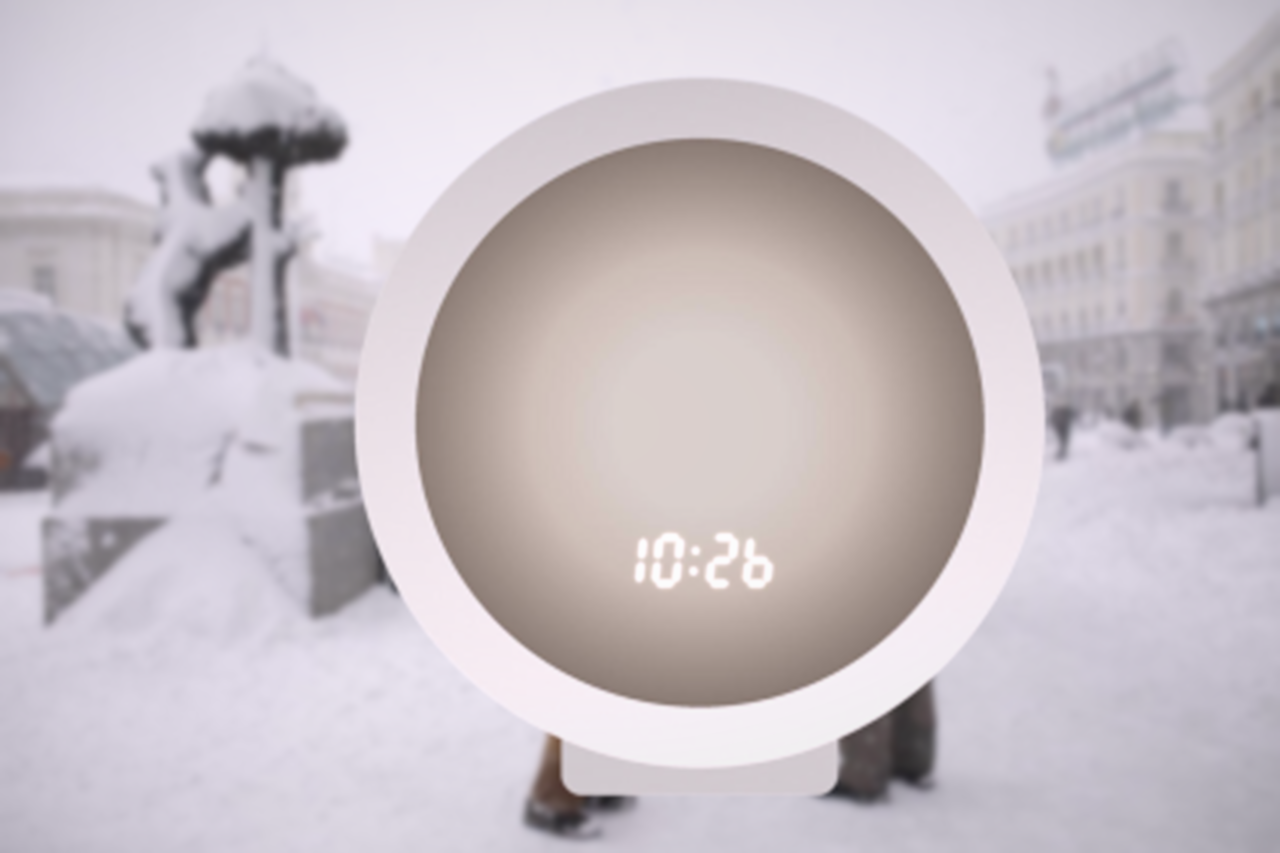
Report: 10:26
